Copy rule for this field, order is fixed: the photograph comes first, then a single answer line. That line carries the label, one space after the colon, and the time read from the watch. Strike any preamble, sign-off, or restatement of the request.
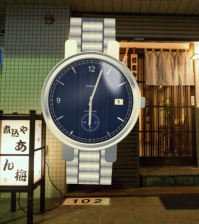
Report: 6:03
